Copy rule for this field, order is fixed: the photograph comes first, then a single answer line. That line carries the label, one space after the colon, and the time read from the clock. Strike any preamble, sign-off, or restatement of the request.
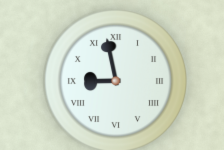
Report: 8:58
